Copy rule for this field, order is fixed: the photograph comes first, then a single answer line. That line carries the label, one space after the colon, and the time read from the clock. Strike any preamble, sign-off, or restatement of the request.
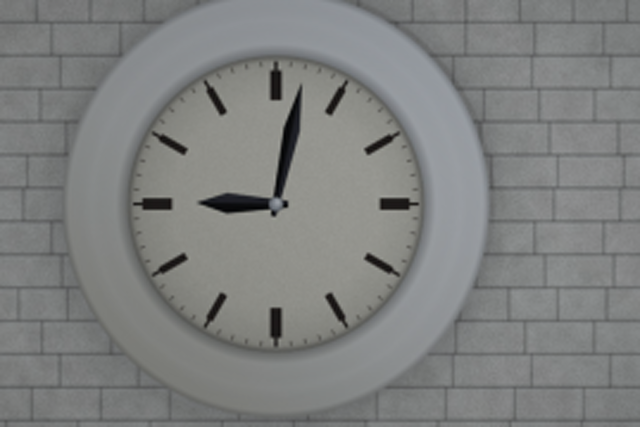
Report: 9:02
